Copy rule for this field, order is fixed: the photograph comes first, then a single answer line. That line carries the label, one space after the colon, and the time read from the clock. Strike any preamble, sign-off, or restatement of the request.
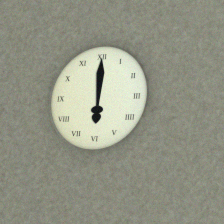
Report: 6:00
